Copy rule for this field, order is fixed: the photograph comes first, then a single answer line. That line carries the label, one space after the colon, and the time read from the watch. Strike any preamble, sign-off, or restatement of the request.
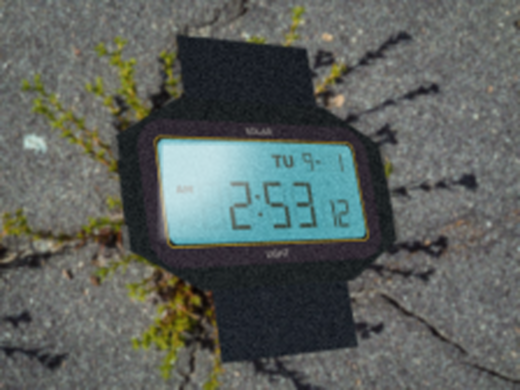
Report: 2:53:12
